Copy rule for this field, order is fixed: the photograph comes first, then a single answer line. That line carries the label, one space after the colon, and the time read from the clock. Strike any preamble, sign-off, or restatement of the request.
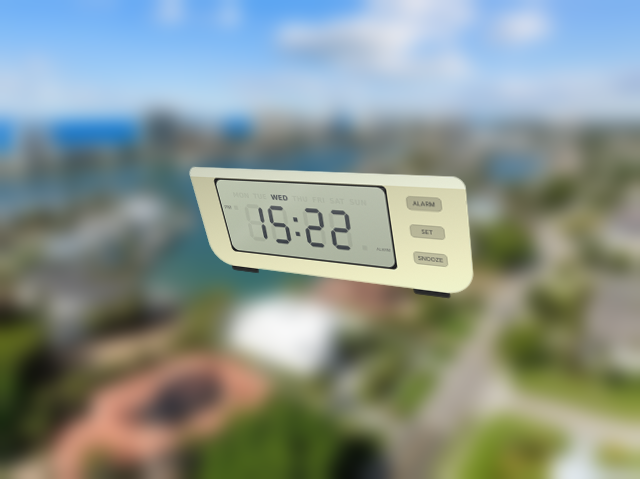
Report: 15:22
